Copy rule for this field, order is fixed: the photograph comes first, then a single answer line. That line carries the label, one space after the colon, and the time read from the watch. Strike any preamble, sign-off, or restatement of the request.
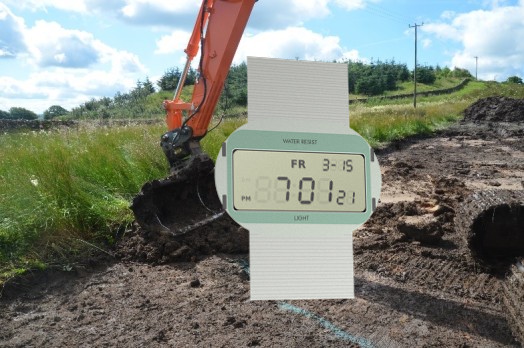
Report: 7:01:21
